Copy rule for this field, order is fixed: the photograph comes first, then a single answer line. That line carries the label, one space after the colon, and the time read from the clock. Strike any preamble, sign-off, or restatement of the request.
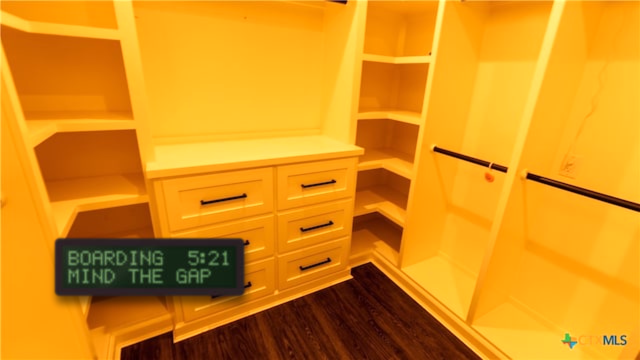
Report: 5:21
